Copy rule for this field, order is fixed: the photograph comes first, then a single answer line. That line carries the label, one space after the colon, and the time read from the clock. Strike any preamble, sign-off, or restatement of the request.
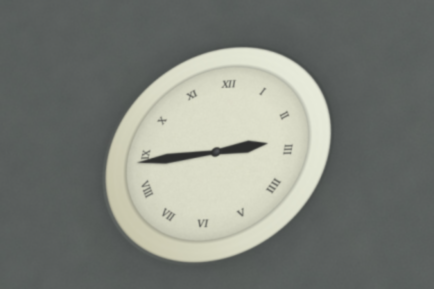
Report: 2:44
